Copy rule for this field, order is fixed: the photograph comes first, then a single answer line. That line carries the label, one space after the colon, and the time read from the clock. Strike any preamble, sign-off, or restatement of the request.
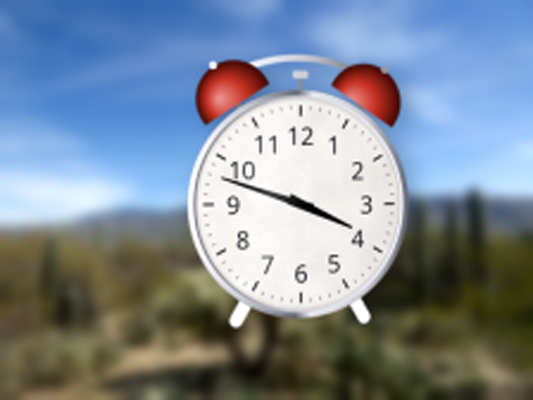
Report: 3:48
